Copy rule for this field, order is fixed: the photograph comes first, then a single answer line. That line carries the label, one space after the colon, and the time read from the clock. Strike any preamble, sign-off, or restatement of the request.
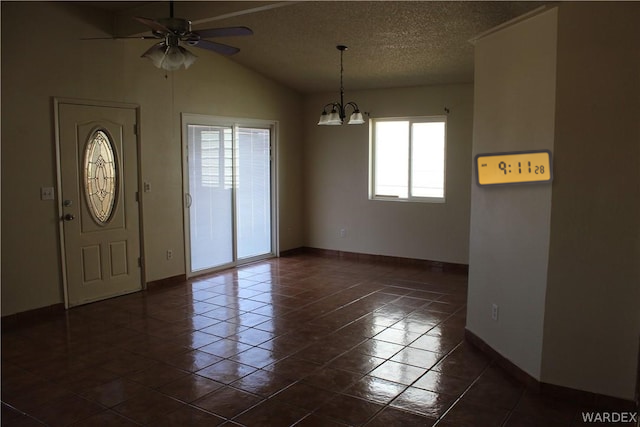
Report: 9:11
